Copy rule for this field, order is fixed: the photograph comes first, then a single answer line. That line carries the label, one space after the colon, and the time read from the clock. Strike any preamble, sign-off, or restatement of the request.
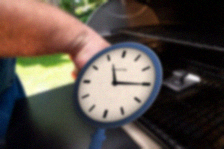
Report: 11:15
